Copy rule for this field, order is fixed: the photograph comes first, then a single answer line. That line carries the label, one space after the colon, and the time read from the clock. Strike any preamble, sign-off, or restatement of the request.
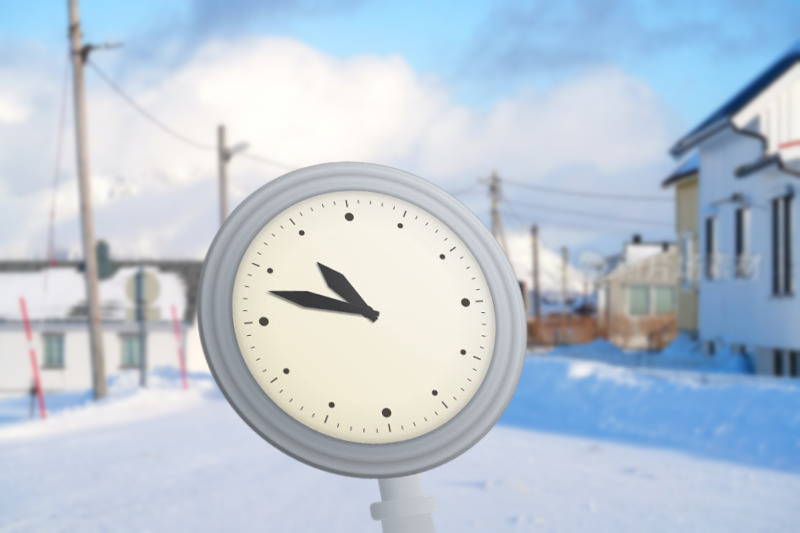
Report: 10:48
